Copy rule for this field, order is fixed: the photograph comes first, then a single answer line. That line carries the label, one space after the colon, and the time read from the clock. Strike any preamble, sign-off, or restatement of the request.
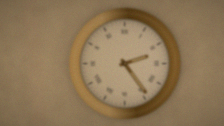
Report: 2:24
